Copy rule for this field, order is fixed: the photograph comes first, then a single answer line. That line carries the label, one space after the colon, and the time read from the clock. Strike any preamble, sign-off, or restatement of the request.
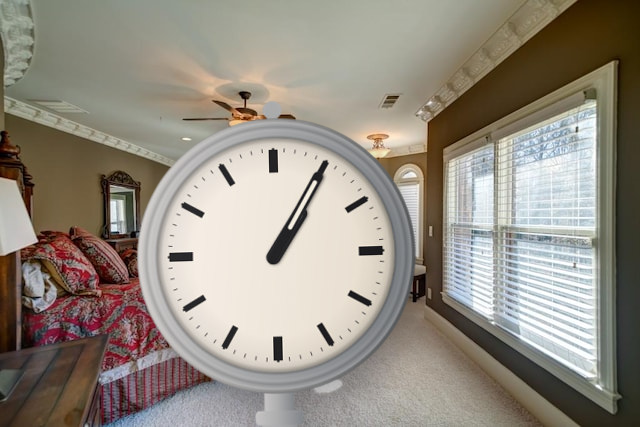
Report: 1:05
